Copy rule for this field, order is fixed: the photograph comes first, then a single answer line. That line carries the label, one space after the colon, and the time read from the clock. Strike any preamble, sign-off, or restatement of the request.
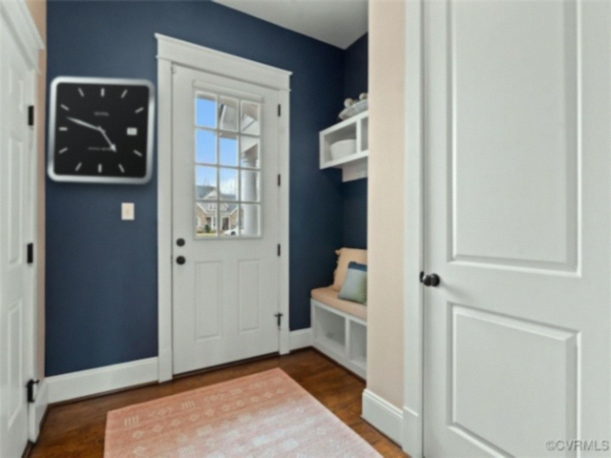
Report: 4:48
